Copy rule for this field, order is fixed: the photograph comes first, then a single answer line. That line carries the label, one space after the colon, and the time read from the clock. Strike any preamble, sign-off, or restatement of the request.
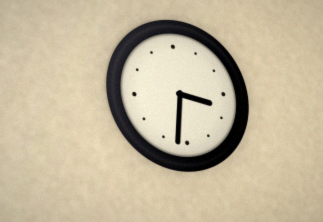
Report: 3:32
